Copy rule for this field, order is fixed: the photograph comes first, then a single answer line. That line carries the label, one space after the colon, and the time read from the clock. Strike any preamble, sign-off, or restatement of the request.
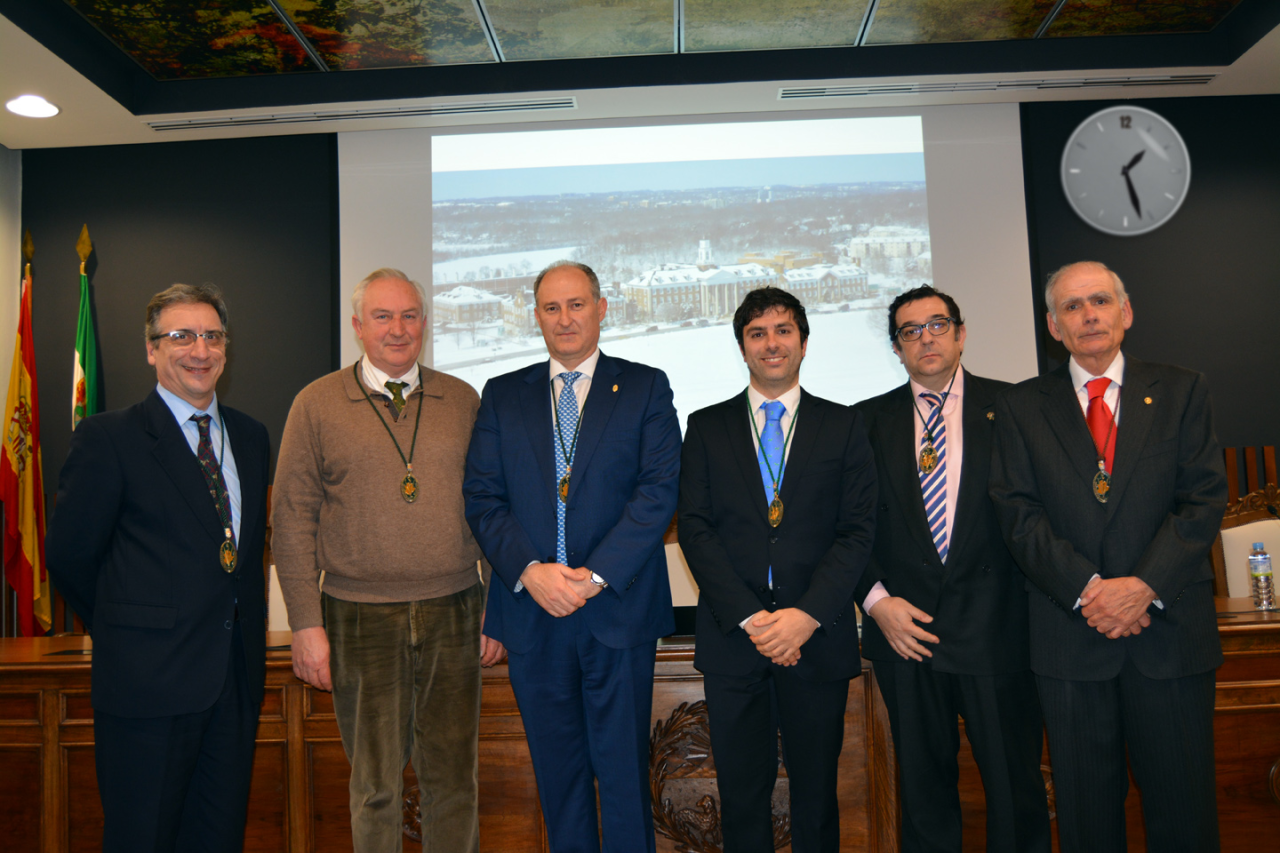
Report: 1:27
